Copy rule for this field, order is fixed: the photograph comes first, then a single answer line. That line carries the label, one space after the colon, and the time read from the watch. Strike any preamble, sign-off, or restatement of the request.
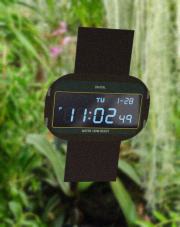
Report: 11:02:49
